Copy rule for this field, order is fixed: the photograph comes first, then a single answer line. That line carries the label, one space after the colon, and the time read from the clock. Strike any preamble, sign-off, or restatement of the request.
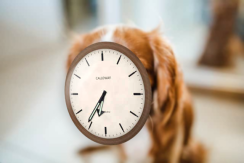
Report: 6:36
